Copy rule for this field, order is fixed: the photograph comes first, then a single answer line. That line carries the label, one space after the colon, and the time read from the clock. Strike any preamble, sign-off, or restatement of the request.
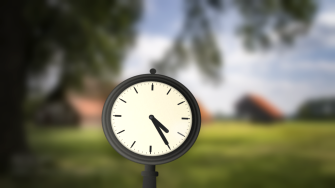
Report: 4:25
